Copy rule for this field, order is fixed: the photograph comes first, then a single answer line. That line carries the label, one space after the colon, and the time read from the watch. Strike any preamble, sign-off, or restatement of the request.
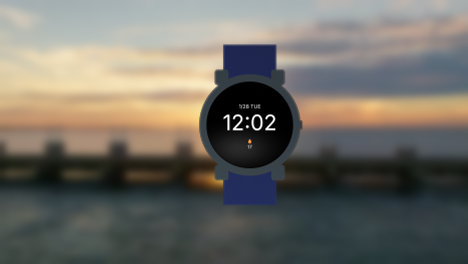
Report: 12:02
